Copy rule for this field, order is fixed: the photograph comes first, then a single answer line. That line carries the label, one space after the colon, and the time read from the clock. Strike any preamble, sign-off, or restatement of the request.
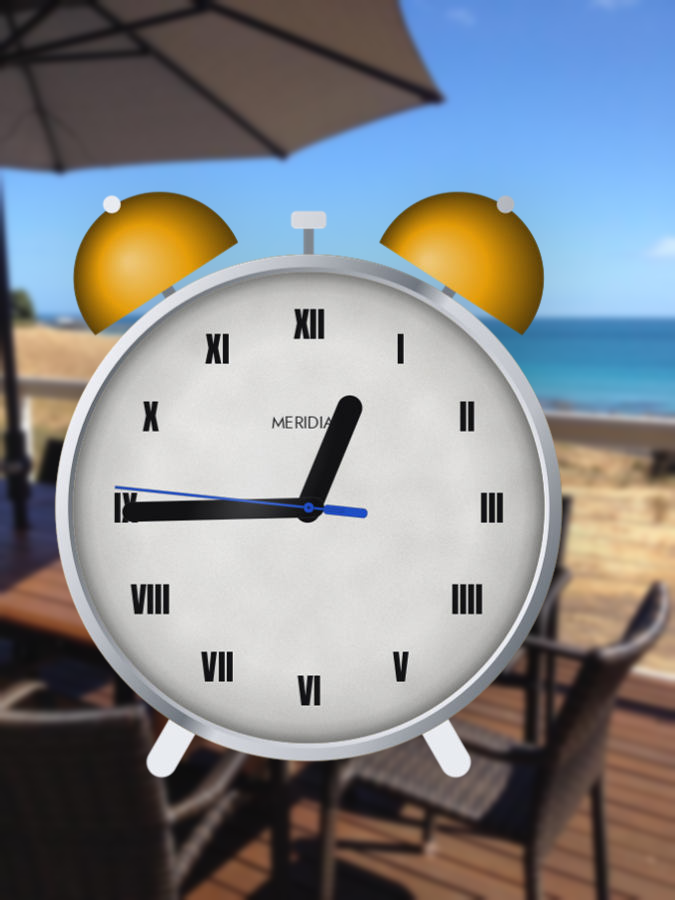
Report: 12:44:46
